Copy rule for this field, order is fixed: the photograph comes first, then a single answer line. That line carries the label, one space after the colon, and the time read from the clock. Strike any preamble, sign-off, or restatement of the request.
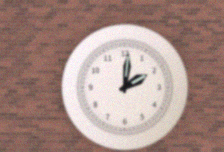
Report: 2:01
